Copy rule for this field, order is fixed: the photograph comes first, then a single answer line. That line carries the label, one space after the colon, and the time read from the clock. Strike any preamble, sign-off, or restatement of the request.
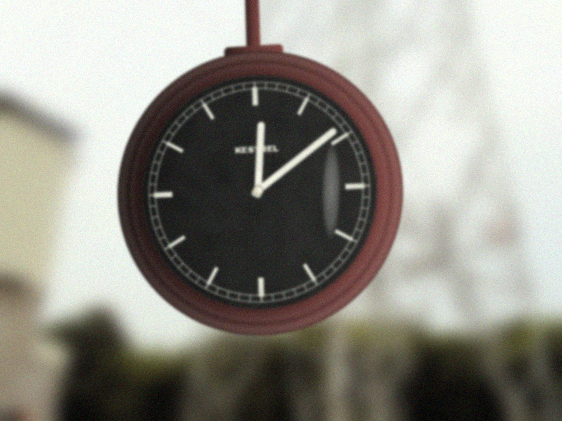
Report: 12:09
